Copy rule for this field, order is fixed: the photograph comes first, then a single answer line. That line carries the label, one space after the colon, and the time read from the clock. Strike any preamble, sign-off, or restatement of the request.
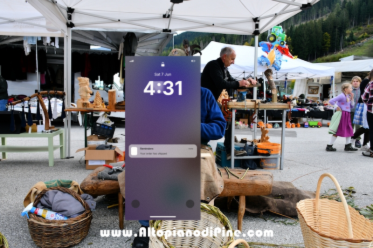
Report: 4:31
